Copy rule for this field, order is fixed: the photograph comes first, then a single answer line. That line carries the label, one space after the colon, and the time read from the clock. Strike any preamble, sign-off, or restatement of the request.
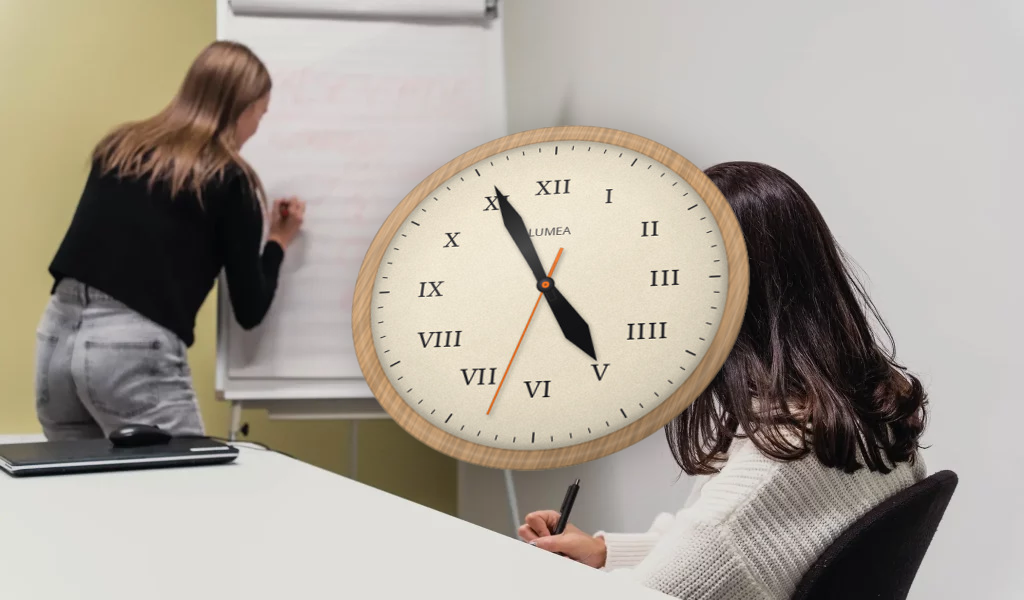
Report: 4:55:33
